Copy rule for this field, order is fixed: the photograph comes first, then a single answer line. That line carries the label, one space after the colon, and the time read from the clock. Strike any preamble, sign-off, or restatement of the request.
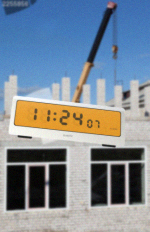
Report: 11:24:07
